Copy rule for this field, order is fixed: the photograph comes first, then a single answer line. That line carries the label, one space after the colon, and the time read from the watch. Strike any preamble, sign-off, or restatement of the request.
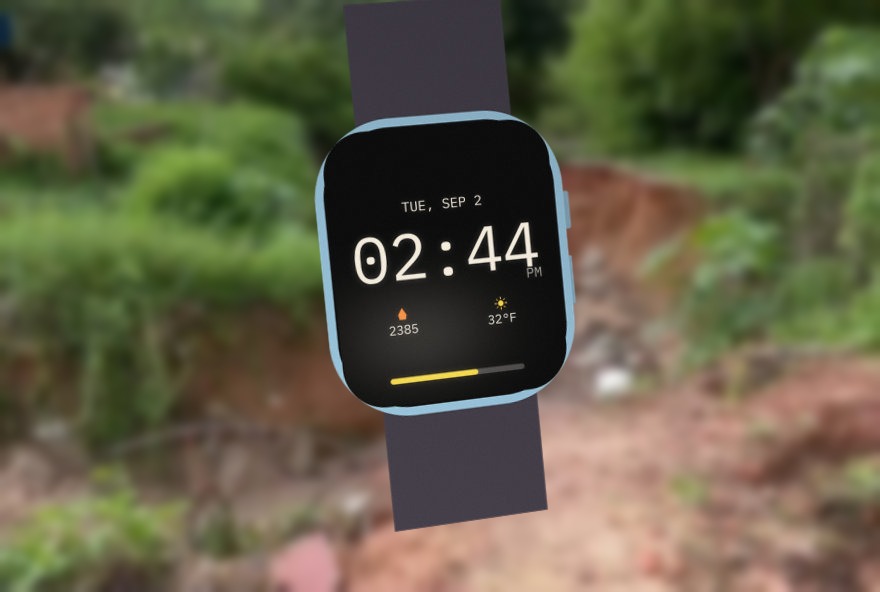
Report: 2:44
